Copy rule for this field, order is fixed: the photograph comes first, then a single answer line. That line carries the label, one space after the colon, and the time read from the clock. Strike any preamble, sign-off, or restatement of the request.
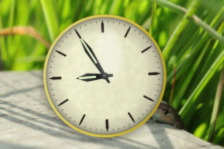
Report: 8:55
